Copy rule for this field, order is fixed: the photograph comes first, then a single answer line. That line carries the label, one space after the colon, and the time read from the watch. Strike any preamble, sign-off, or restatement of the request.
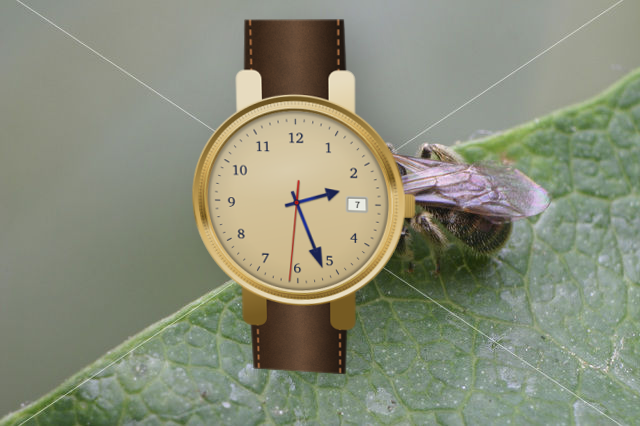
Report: 2:26:31
